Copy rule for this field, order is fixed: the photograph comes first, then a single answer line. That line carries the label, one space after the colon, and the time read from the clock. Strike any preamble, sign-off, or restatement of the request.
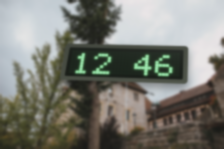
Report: 12:46
